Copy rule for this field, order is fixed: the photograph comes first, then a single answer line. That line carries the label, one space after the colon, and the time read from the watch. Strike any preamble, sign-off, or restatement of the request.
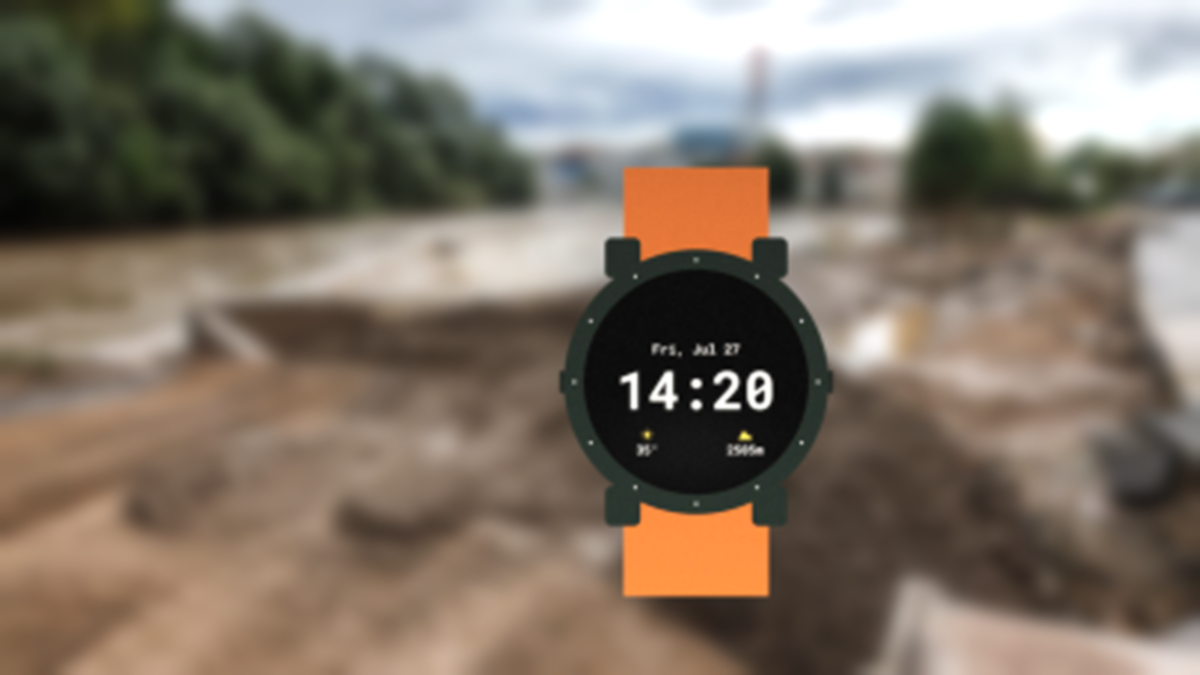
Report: 14:20
